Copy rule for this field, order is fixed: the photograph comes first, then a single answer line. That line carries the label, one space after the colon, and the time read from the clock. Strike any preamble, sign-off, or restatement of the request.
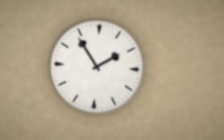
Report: 1:54
